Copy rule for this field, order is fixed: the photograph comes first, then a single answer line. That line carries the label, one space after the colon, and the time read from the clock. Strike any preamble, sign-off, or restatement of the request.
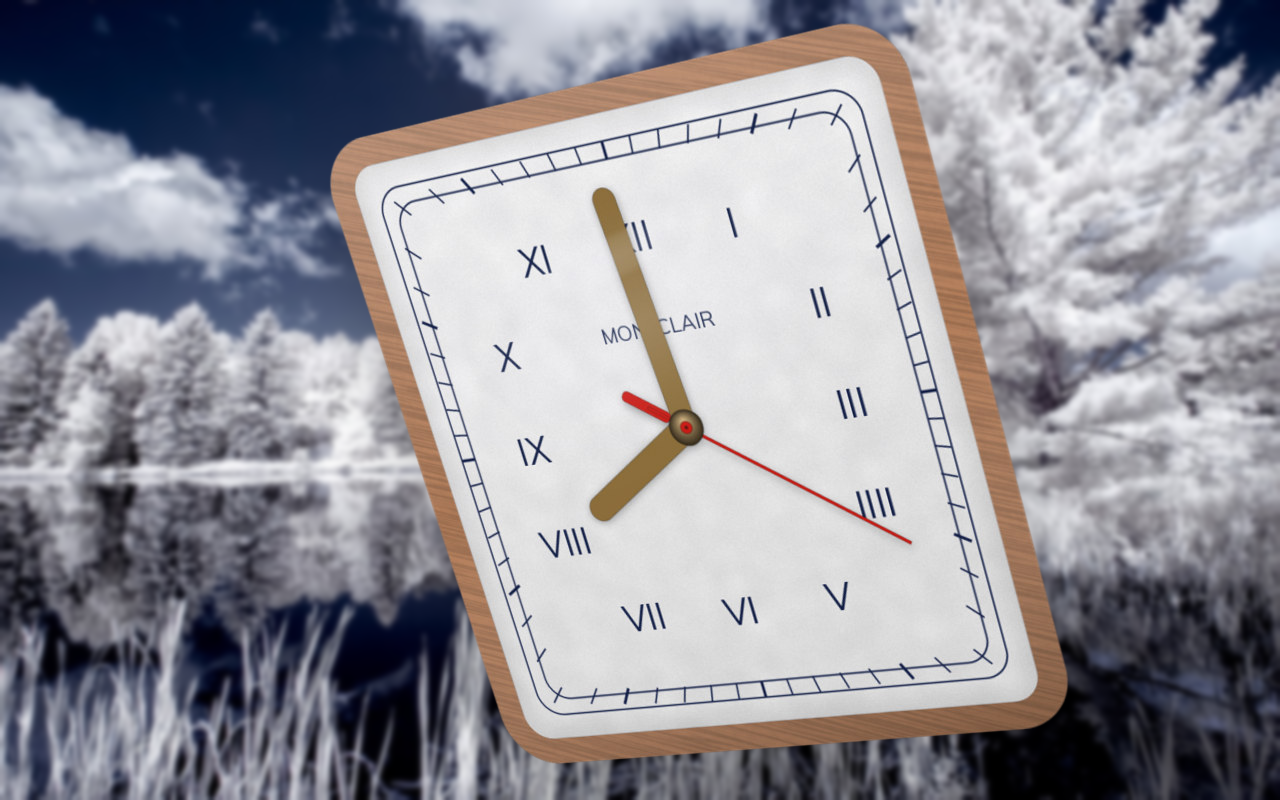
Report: 7:59:21
